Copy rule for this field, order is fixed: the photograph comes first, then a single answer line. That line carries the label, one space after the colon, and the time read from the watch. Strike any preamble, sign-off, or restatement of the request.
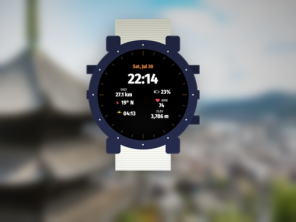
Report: 22:14
